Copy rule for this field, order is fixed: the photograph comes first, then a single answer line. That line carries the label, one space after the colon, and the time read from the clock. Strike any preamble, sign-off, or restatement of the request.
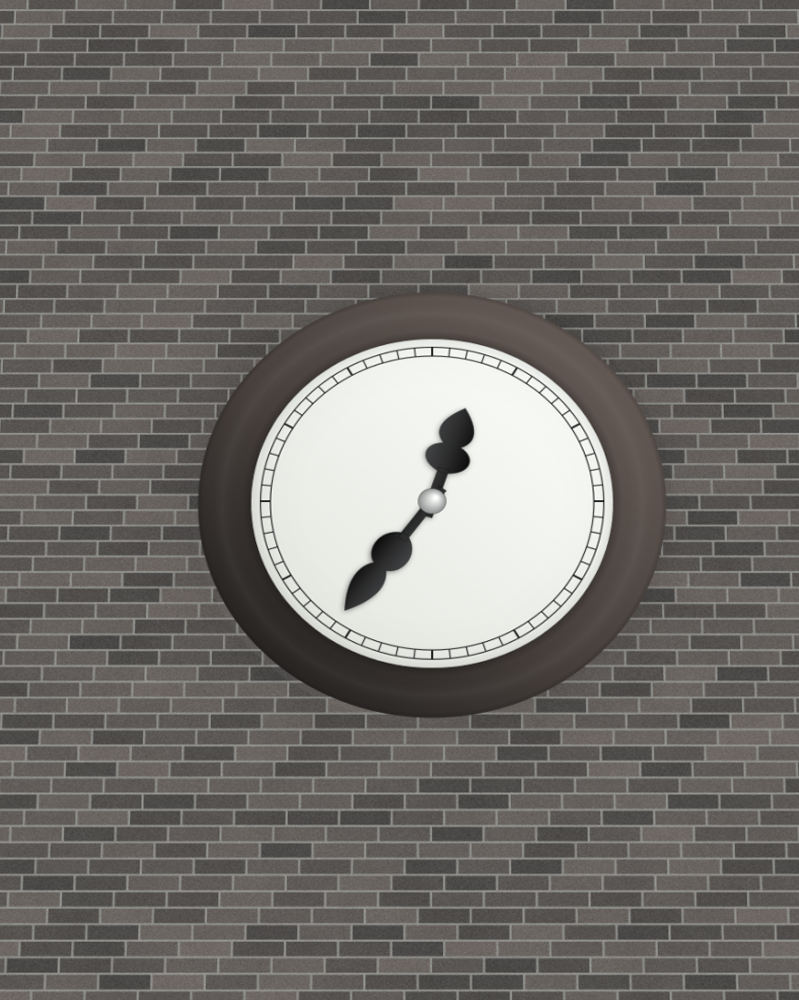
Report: 12:36
